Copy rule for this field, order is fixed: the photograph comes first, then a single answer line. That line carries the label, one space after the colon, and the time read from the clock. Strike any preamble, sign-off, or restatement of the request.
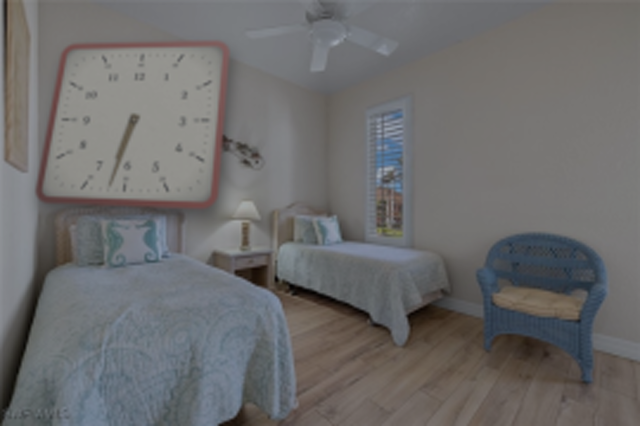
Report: 6:32
